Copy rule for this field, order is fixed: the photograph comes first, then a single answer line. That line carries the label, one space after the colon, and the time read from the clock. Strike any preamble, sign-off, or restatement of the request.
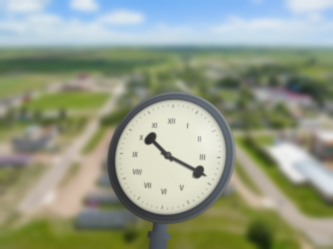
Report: 10:19
